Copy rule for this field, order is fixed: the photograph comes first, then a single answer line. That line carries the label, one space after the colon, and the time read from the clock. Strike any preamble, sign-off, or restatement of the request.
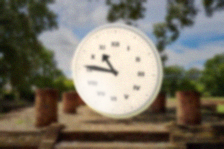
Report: 10:46
